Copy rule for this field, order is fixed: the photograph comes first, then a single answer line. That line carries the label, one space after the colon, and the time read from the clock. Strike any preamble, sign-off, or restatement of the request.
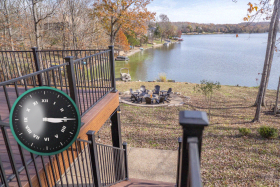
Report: 3:15
